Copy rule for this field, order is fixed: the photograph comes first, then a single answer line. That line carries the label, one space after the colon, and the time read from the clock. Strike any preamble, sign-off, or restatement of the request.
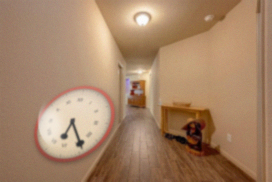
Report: 6:24
